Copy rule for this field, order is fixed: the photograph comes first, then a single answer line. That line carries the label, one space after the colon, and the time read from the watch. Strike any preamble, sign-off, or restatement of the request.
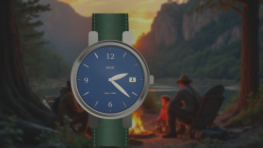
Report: 2:22
